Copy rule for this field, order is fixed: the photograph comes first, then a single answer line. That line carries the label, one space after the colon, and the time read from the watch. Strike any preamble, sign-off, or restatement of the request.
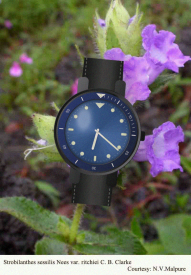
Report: 6:21
